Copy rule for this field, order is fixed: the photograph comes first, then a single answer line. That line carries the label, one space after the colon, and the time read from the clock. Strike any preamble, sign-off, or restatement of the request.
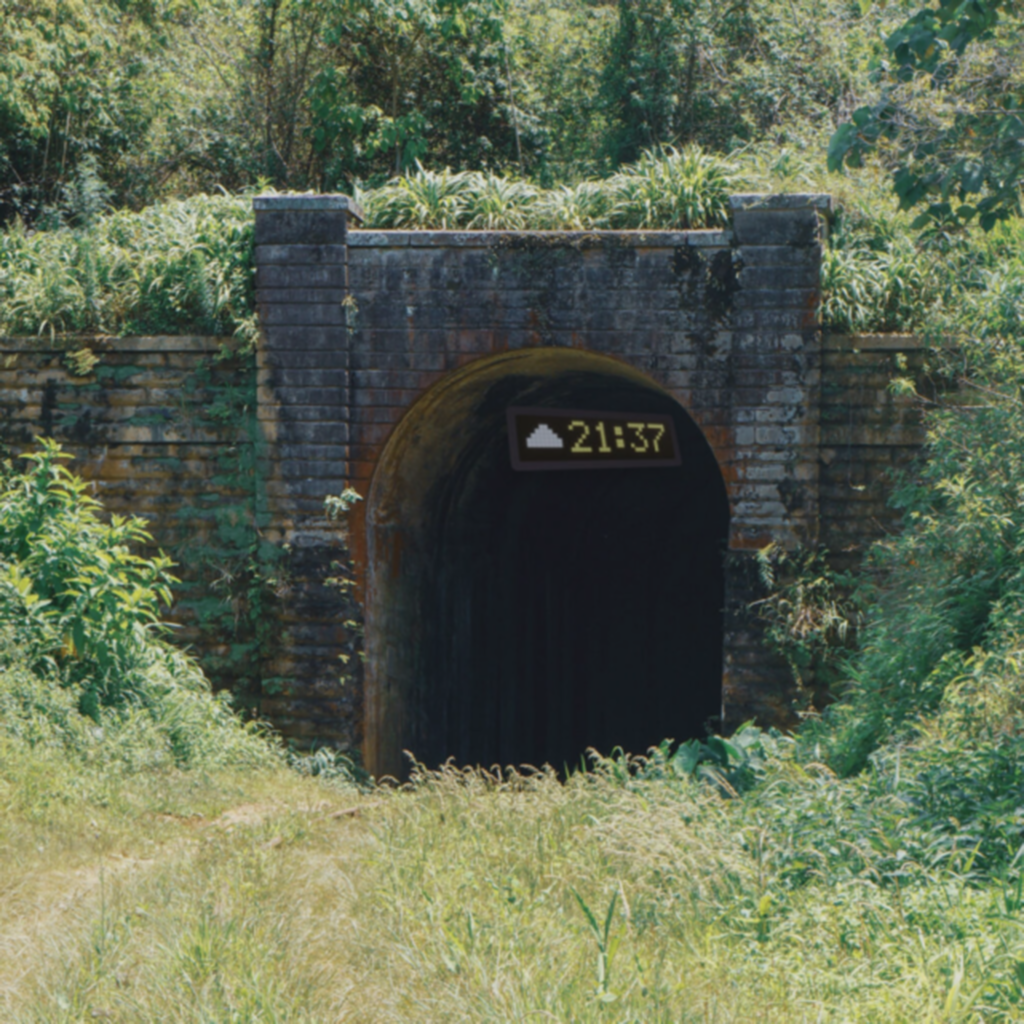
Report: 21:37
